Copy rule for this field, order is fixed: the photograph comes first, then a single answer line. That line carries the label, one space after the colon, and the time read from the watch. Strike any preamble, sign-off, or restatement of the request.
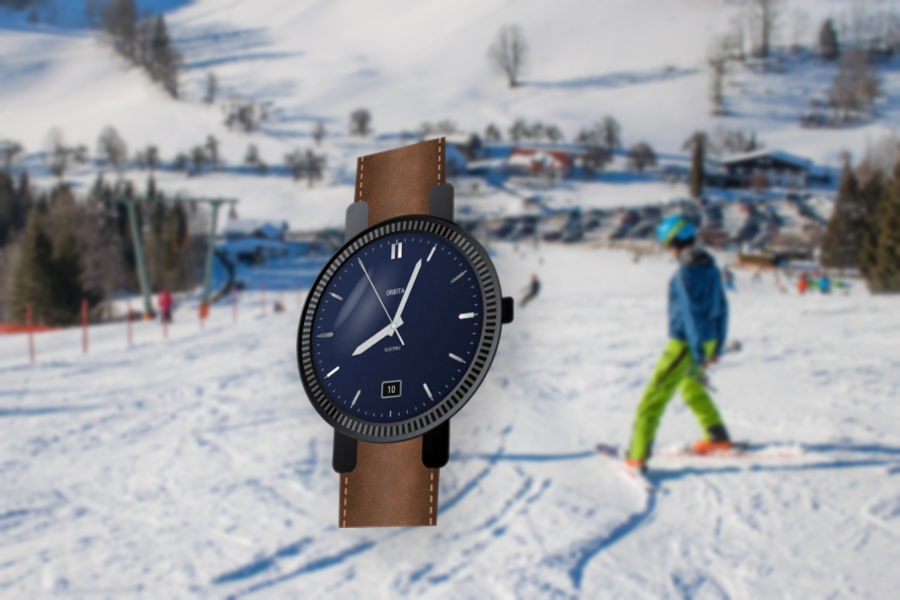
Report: 8:03:55
